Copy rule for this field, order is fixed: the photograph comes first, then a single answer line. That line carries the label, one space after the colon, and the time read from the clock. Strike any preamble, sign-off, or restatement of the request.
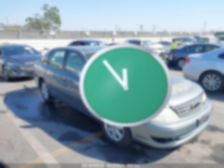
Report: 11:54
